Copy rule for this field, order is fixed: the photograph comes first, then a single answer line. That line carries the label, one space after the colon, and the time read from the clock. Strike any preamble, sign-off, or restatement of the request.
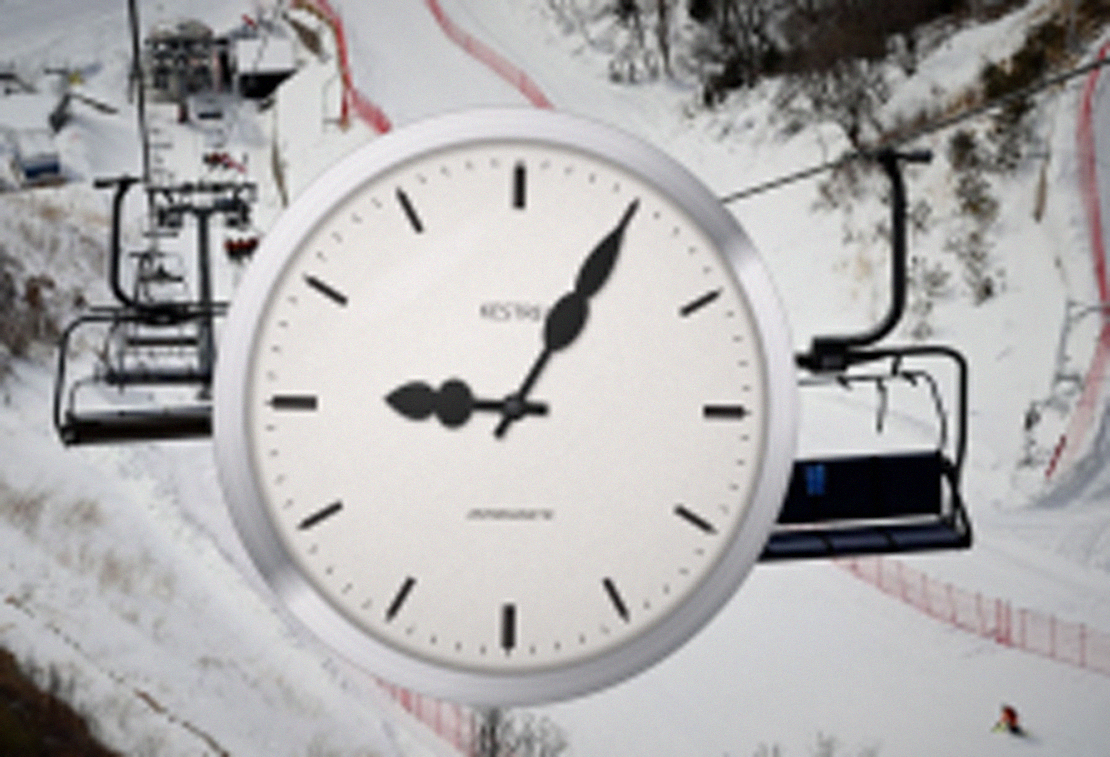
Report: 9:05
